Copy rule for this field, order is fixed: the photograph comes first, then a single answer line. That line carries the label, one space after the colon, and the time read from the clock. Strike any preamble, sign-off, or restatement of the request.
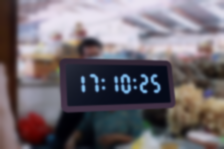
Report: 17:10:25
